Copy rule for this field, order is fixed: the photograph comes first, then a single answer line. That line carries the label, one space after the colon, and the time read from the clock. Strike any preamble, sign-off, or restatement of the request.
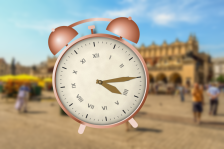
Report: 4:15
